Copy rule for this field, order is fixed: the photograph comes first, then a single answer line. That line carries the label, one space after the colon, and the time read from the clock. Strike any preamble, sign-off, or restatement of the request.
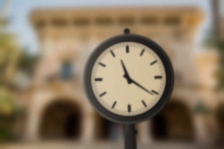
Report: 11:21
